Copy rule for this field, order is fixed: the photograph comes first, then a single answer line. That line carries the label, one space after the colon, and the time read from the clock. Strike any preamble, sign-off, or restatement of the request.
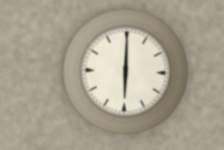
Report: 6:00
